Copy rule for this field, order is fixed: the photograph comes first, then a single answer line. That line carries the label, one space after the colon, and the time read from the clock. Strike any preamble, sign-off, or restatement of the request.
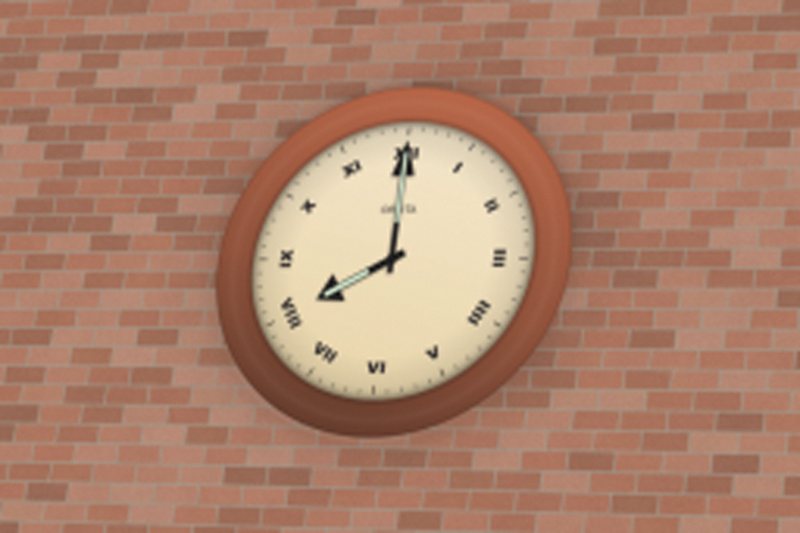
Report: 8:00
